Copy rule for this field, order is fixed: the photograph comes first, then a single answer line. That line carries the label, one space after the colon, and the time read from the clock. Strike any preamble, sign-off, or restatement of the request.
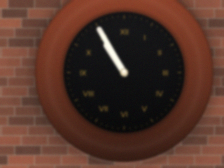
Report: 10:55
